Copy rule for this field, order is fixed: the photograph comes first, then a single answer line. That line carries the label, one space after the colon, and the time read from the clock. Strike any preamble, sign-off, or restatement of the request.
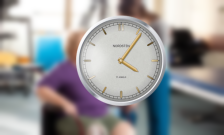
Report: 4:06
